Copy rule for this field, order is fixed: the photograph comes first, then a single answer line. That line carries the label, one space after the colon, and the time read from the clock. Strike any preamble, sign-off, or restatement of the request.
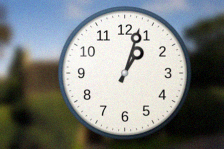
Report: 1:03
